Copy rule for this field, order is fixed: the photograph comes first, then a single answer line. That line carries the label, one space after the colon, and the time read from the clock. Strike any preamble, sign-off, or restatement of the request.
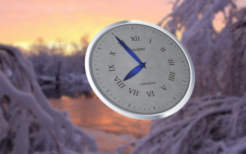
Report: 7:55
